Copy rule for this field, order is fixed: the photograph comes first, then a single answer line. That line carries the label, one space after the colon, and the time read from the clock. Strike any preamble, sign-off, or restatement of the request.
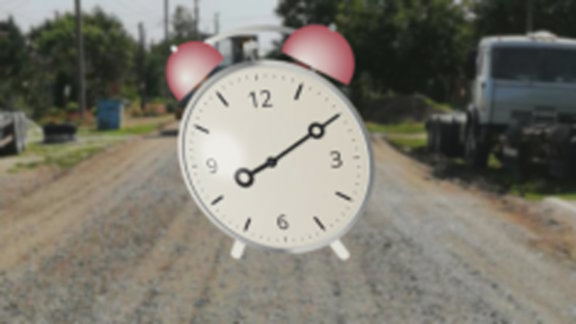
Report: 8:10
